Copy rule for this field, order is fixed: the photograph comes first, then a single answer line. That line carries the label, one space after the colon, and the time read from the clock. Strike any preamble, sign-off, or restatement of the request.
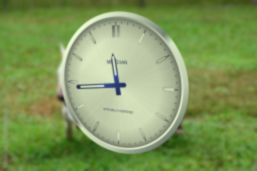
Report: 11:44
